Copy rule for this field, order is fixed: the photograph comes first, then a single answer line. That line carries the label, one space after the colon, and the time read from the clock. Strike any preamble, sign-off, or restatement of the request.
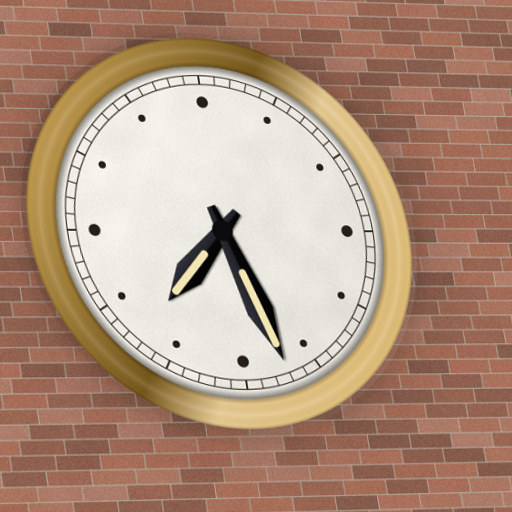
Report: 7:27
